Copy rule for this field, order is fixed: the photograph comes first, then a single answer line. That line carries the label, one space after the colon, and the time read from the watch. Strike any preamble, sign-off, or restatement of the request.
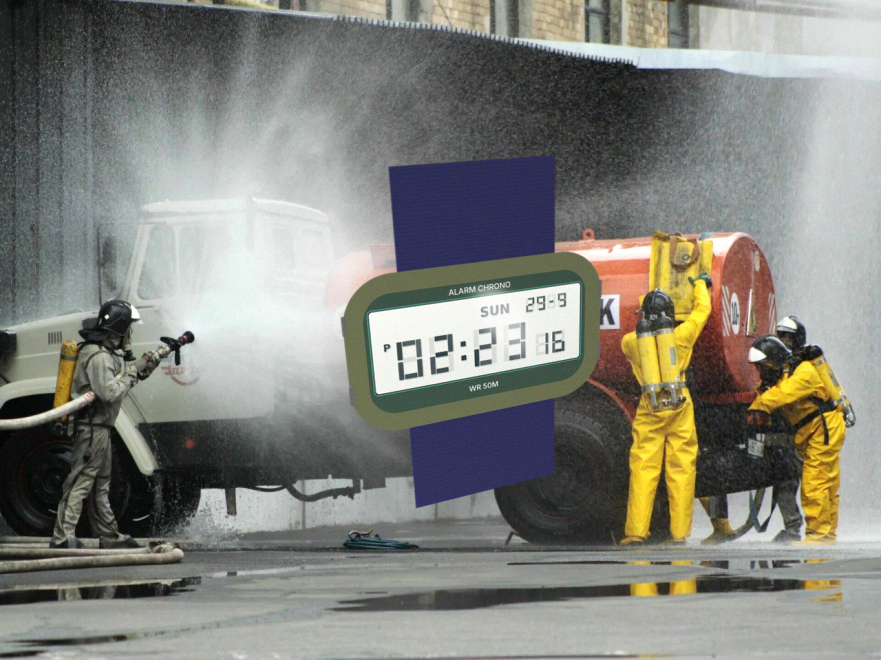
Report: 2:23:16
